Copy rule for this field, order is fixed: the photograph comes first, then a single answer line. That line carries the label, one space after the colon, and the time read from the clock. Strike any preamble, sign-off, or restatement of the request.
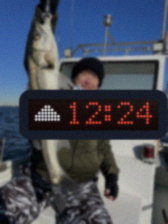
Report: 12:24
